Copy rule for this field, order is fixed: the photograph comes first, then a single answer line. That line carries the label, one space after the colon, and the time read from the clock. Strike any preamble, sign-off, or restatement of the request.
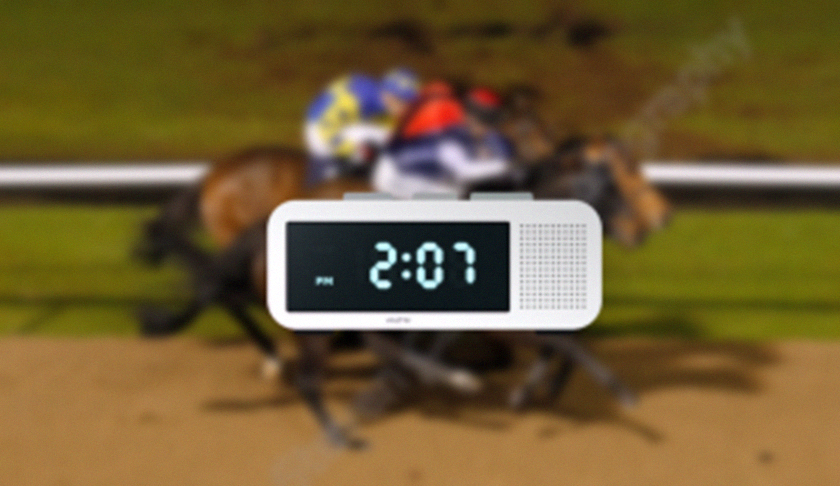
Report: 2:07
